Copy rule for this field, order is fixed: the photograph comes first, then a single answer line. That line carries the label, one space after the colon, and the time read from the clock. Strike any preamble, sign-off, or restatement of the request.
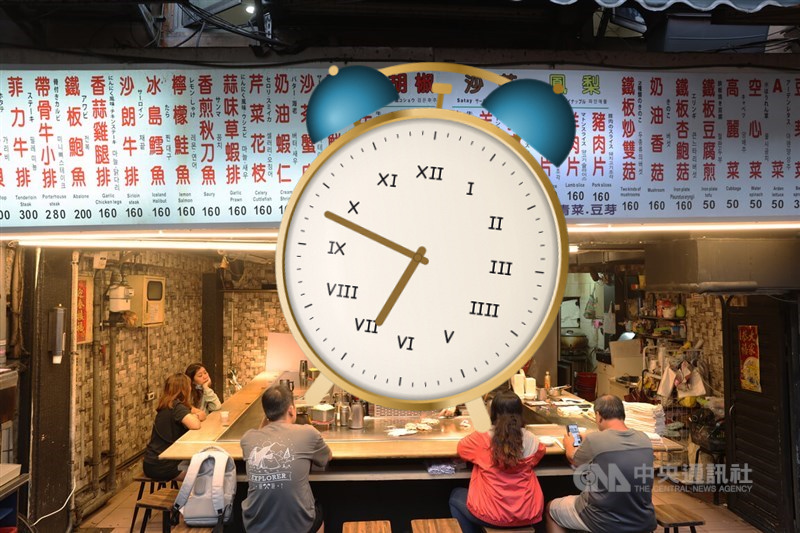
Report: 6:48
